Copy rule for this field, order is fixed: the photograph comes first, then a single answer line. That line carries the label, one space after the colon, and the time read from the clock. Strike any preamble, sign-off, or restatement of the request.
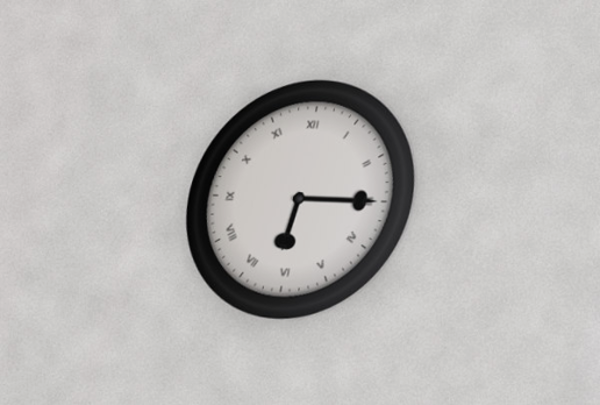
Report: 6:15
